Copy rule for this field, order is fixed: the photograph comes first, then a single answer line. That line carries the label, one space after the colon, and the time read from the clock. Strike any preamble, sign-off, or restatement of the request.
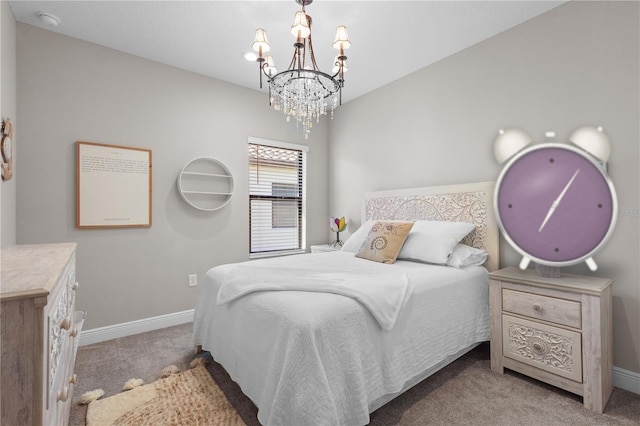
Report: 7:06
